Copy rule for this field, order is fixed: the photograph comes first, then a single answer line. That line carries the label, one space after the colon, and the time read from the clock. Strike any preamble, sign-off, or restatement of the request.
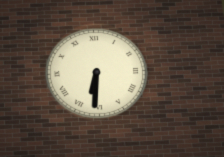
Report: 6:31
